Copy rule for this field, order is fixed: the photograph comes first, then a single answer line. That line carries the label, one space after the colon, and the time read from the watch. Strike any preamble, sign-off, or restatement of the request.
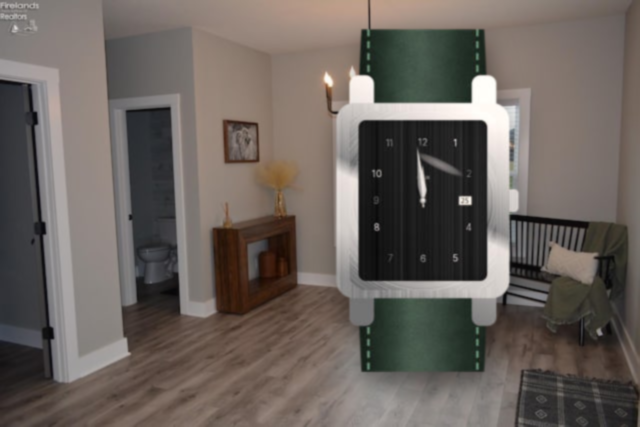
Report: 11:59
